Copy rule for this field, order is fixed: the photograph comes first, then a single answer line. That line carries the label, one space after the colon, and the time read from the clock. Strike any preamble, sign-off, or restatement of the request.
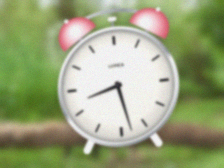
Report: 8:28
